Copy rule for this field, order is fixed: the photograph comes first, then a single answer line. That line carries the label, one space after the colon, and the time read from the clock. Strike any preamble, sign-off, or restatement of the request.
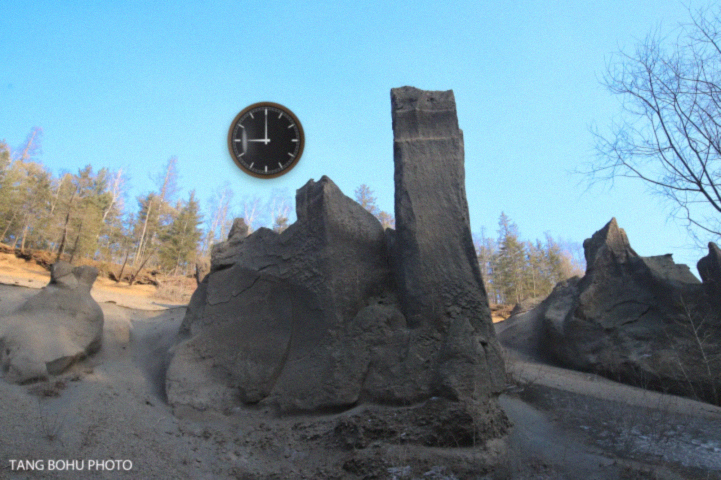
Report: 9:00
